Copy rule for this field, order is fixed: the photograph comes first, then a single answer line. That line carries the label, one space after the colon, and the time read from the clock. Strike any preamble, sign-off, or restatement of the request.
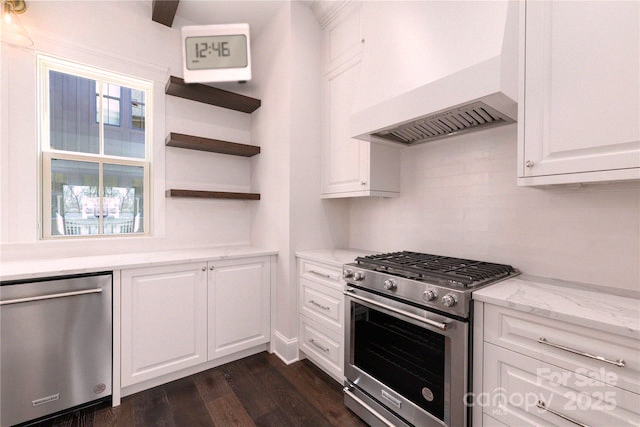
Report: 12:46
